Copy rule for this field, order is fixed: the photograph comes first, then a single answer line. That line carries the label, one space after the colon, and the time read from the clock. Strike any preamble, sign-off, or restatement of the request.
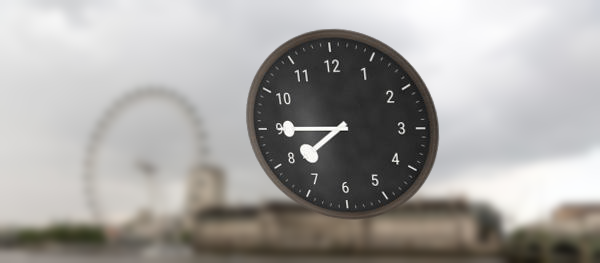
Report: 7:45
